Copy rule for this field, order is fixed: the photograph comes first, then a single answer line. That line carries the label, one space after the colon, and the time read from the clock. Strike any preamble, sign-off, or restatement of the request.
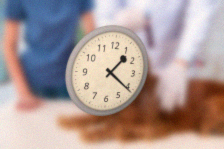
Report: 1:21
